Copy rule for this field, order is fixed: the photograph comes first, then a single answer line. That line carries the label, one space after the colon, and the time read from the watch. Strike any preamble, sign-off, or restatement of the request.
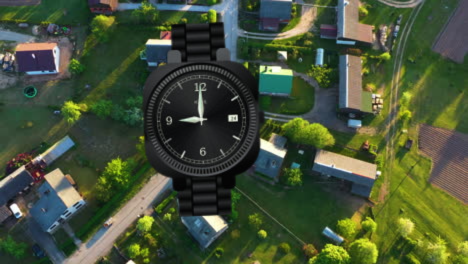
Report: 9:00
